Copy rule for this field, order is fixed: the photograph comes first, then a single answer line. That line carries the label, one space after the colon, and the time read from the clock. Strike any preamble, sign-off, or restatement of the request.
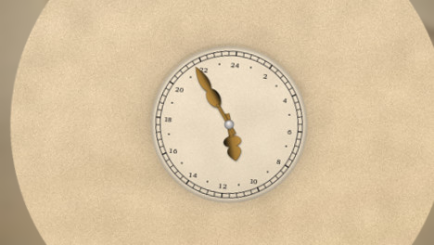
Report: 10:54
